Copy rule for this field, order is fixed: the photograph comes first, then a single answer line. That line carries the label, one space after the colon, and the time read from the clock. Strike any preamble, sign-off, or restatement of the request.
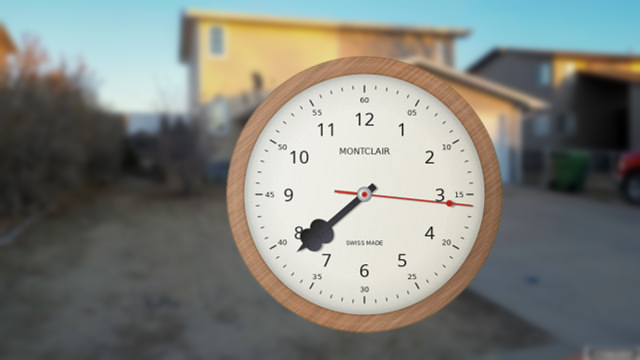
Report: 7:38:16
